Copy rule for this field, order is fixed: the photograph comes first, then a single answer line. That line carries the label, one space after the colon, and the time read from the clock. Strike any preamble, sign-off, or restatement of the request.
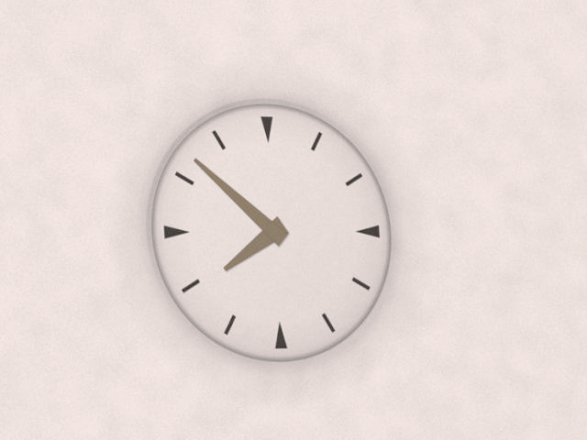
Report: 7:52
